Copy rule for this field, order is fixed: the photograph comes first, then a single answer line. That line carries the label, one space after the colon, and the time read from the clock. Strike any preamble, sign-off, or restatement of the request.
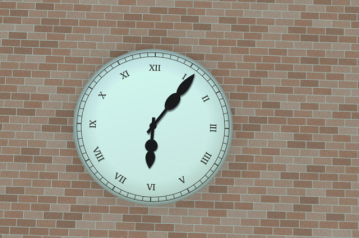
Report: 6:06
